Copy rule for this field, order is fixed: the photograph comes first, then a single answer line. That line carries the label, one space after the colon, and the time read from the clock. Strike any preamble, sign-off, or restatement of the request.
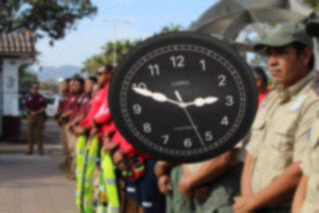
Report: 2:49:27
